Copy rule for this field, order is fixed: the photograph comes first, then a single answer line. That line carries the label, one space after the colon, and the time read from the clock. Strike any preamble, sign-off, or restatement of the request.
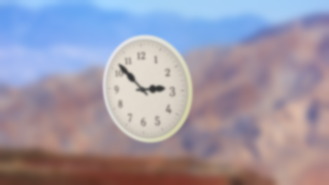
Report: 2:52
